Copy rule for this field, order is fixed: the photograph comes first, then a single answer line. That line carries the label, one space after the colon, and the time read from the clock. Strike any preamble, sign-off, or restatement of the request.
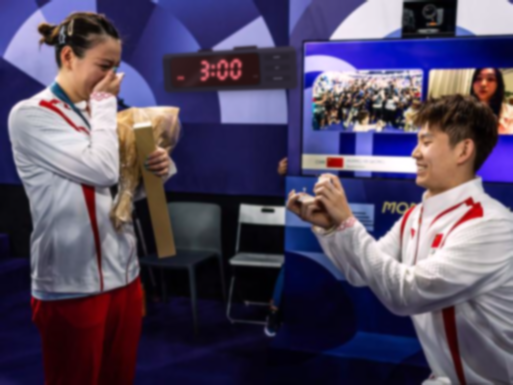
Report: 3:00
